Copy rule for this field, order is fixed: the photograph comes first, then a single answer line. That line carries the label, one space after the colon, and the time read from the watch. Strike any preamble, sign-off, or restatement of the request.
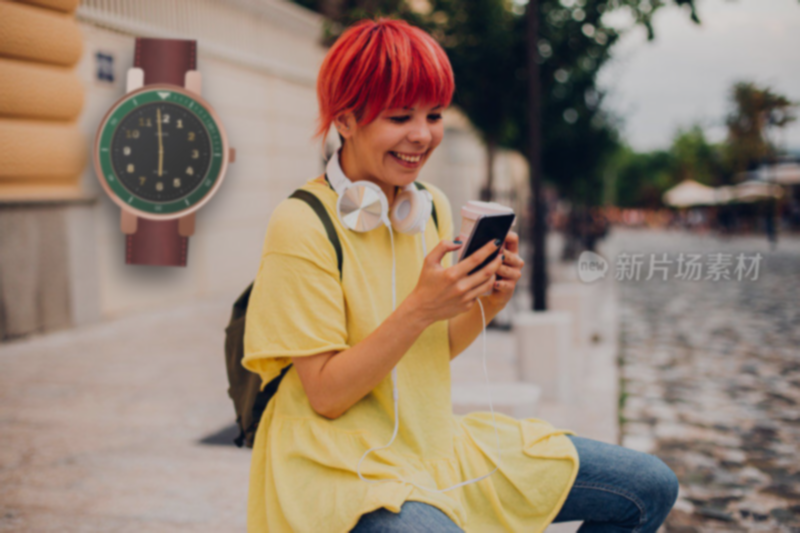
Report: 5:59
